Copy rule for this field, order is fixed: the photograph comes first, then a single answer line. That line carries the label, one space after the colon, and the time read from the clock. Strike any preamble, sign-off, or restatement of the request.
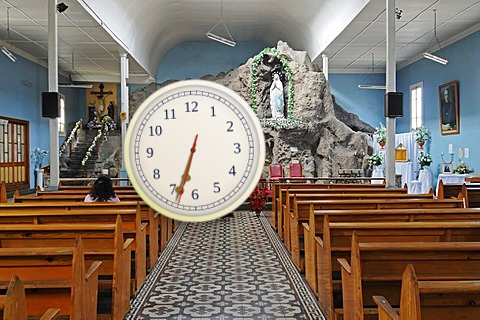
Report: 6:33:33
